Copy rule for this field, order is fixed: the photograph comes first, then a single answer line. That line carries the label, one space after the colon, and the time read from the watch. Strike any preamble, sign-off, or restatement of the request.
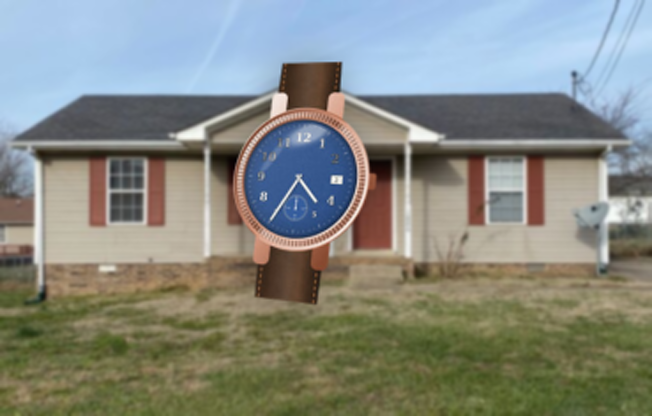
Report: 4:35
